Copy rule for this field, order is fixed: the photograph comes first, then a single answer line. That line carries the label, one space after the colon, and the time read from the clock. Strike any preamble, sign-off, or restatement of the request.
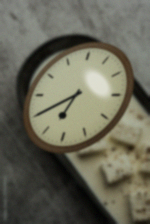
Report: 6:40
